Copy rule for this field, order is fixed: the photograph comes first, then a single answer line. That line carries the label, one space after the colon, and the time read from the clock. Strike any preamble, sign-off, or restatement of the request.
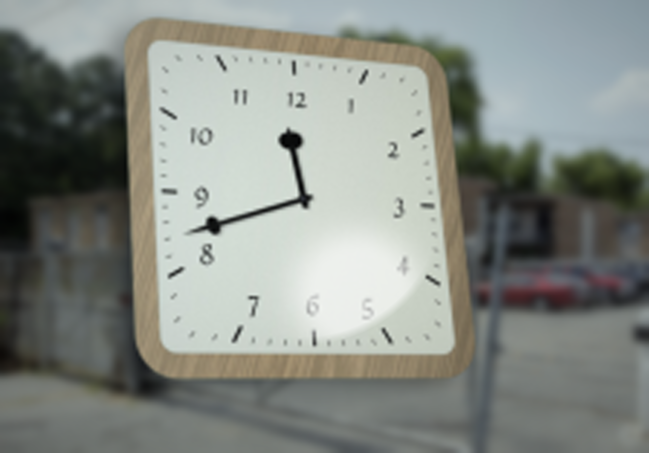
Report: 11:42
